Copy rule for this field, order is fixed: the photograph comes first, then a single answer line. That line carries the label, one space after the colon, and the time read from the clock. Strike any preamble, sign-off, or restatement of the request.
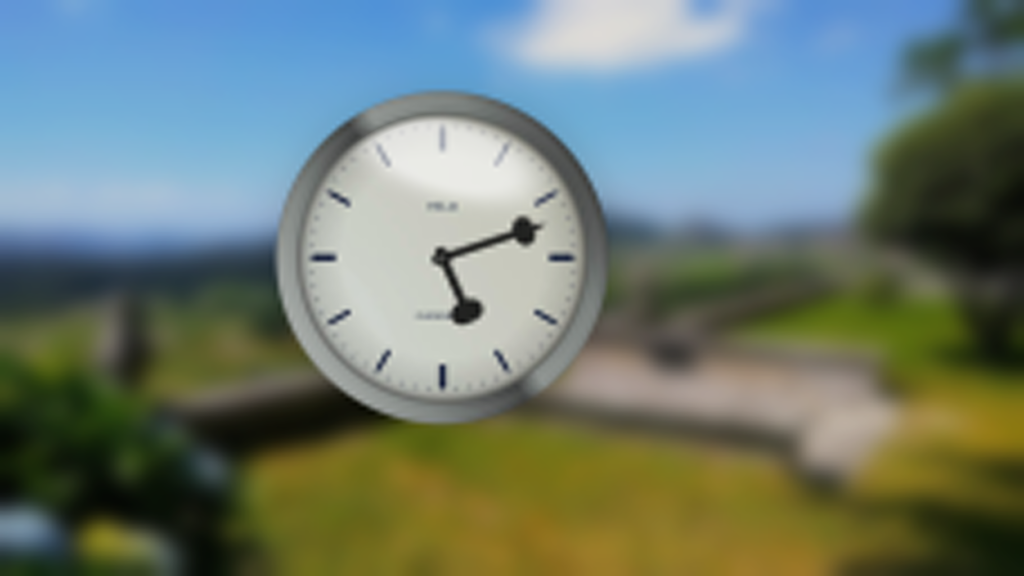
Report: 5:12
